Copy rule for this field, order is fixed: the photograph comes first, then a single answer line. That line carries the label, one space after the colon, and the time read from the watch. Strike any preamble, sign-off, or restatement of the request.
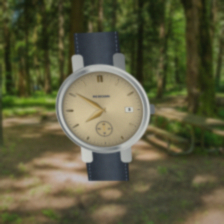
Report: 7:51
